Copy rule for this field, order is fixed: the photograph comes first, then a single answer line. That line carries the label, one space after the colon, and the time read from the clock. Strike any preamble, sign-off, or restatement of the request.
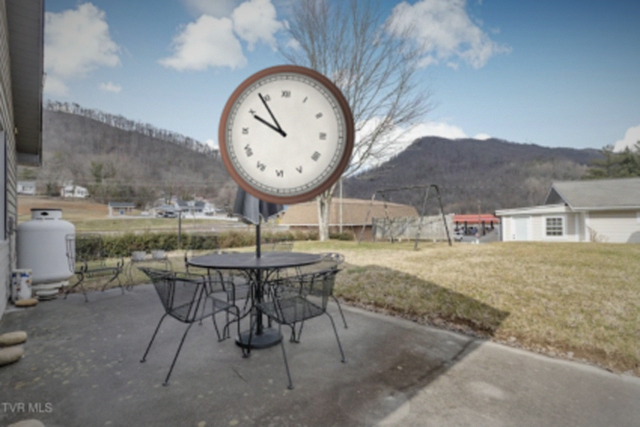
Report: 9:54
